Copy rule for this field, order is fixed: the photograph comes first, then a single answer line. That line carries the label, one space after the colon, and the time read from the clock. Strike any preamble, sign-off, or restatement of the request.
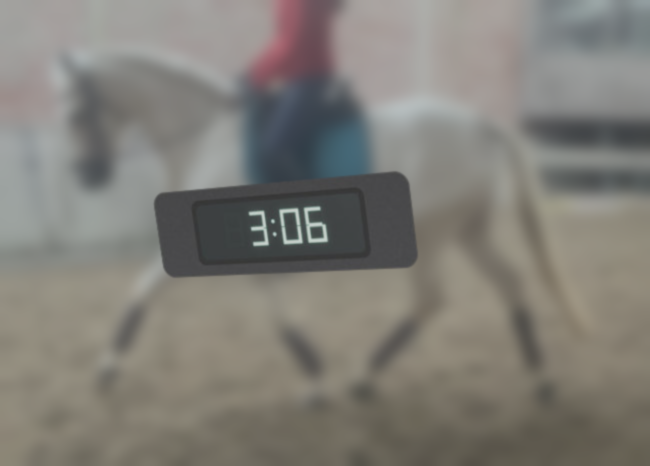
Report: 3:06
